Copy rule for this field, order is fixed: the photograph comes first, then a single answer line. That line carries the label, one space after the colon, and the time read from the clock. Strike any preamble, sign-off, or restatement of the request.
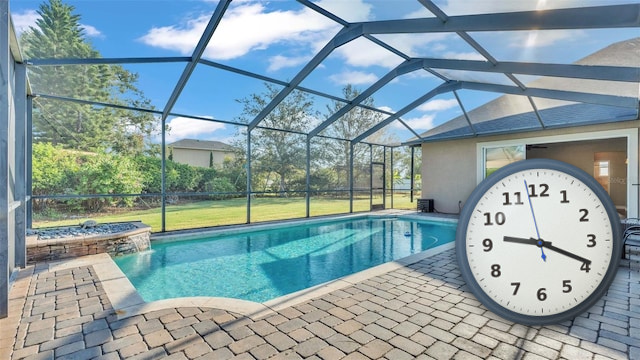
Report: 9:18:58
